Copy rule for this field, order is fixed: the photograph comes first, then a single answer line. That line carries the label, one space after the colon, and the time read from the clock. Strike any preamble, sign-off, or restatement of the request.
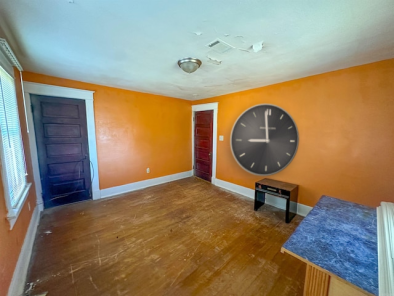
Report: 8:59
